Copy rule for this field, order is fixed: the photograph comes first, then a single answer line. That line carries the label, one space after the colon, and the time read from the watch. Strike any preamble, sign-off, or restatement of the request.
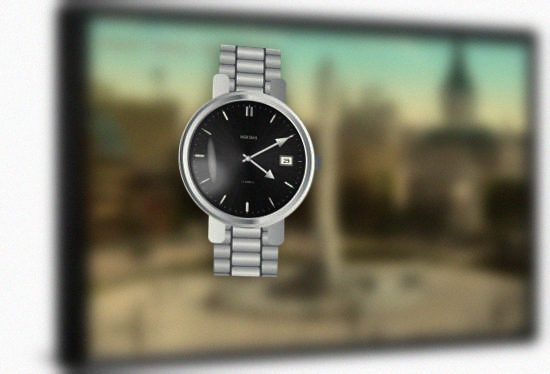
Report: 4:10
